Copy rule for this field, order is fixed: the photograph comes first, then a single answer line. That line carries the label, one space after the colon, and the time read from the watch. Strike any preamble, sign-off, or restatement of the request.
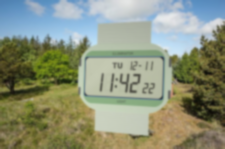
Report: 11:42
